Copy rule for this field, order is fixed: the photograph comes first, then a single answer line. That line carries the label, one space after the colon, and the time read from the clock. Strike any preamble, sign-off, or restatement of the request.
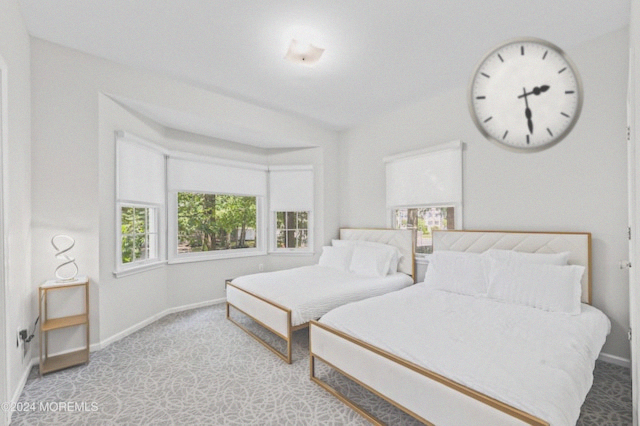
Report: 2:29
